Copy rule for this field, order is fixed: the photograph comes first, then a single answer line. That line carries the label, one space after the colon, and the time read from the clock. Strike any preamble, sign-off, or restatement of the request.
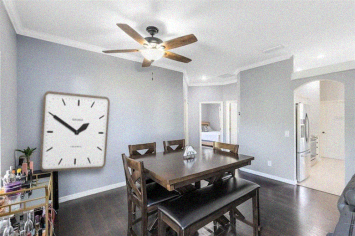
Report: 1:50
